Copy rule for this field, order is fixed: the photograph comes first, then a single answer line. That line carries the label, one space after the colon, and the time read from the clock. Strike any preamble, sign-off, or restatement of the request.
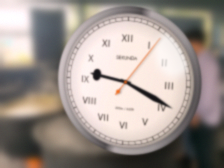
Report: 9:19:06
